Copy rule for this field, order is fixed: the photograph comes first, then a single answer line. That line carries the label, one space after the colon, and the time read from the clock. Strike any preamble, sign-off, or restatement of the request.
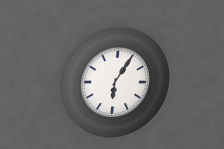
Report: 6:05
